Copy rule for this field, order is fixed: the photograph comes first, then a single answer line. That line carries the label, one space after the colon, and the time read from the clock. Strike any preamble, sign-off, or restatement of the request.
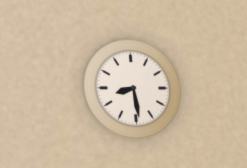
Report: 8:29
